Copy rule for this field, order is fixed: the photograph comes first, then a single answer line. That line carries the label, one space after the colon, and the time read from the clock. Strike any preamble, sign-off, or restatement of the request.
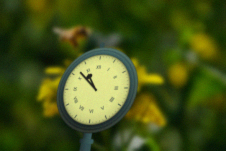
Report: 10:52
